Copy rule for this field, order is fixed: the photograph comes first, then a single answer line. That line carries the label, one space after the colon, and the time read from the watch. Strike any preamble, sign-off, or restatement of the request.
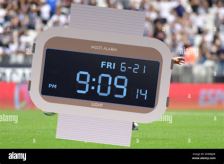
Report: 9:09:14
